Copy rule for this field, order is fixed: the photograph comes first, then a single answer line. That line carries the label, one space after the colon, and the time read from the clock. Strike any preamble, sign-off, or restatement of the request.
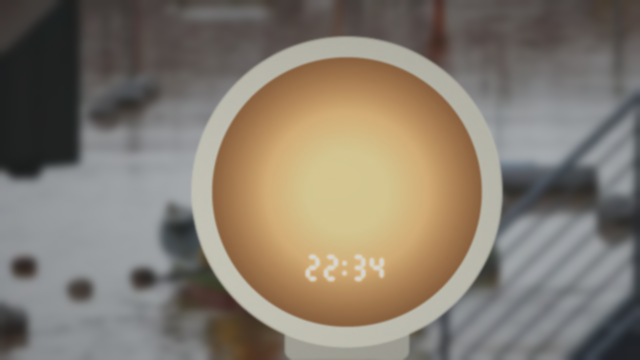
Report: 22:34
